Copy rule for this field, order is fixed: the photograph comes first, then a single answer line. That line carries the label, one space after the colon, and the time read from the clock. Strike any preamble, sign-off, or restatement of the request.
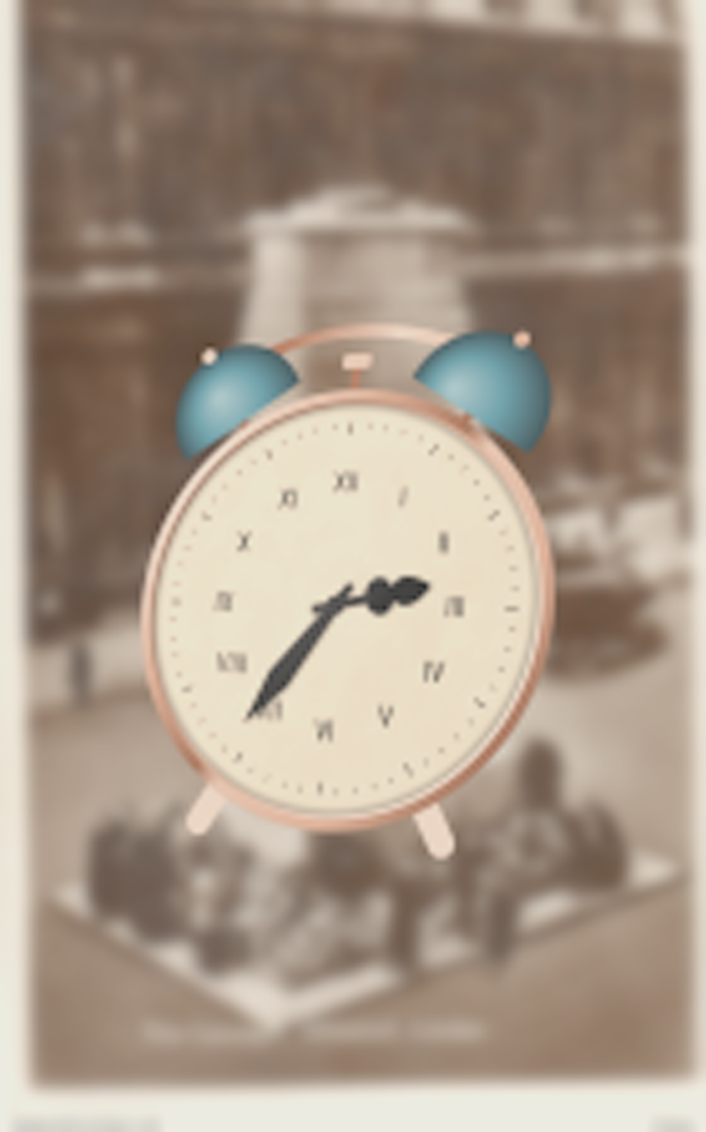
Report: 2:36
